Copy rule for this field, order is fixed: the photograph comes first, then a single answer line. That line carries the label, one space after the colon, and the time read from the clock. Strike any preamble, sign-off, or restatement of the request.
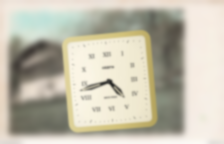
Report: 4:43
